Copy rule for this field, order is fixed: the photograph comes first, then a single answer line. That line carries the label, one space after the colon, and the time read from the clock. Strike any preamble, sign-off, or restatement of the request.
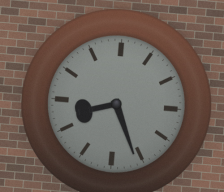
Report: 8:26
